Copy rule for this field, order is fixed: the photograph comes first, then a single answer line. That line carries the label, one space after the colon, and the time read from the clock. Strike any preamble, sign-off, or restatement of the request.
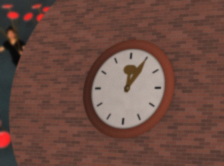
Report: 12:05
